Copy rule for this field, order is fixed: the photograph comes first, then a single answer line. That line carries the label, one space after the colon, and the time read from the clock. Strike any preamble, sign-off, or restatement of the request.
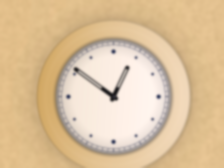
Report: 12:51
